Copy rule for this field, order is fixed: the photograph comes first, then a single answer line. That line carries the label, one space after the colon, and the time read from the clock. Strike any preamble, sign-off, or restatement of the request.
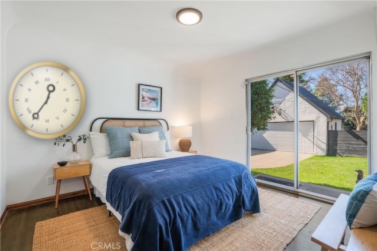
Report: 12:36
